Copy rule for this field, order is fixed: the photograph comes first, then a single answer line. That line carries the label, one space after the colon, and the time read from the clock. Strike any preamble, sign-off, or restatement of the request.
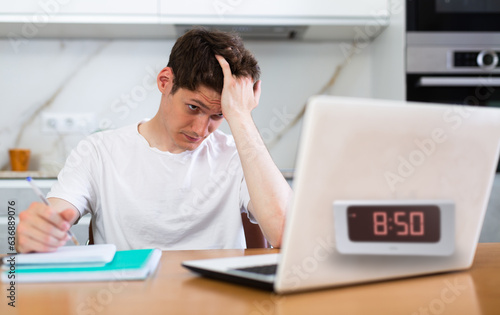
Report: 8:50
